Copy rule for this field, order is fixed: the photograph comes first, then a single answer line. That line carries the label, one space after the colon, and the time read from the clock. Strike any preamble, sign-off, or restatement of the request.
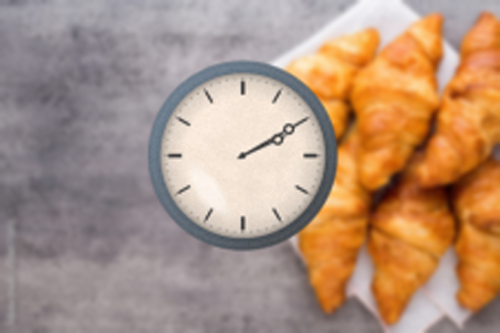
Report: 2:10
